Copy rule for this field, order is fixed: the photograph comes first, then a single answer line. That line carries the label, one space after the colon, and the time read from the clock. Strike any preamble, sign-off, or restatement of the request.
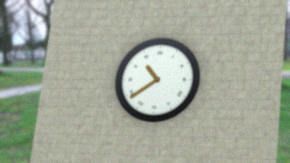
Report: 10:39
